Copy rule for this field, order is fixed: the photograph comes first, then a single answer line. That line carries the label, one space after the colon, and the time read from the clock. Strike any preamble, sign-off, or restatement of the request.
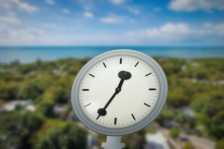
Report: 12:35
